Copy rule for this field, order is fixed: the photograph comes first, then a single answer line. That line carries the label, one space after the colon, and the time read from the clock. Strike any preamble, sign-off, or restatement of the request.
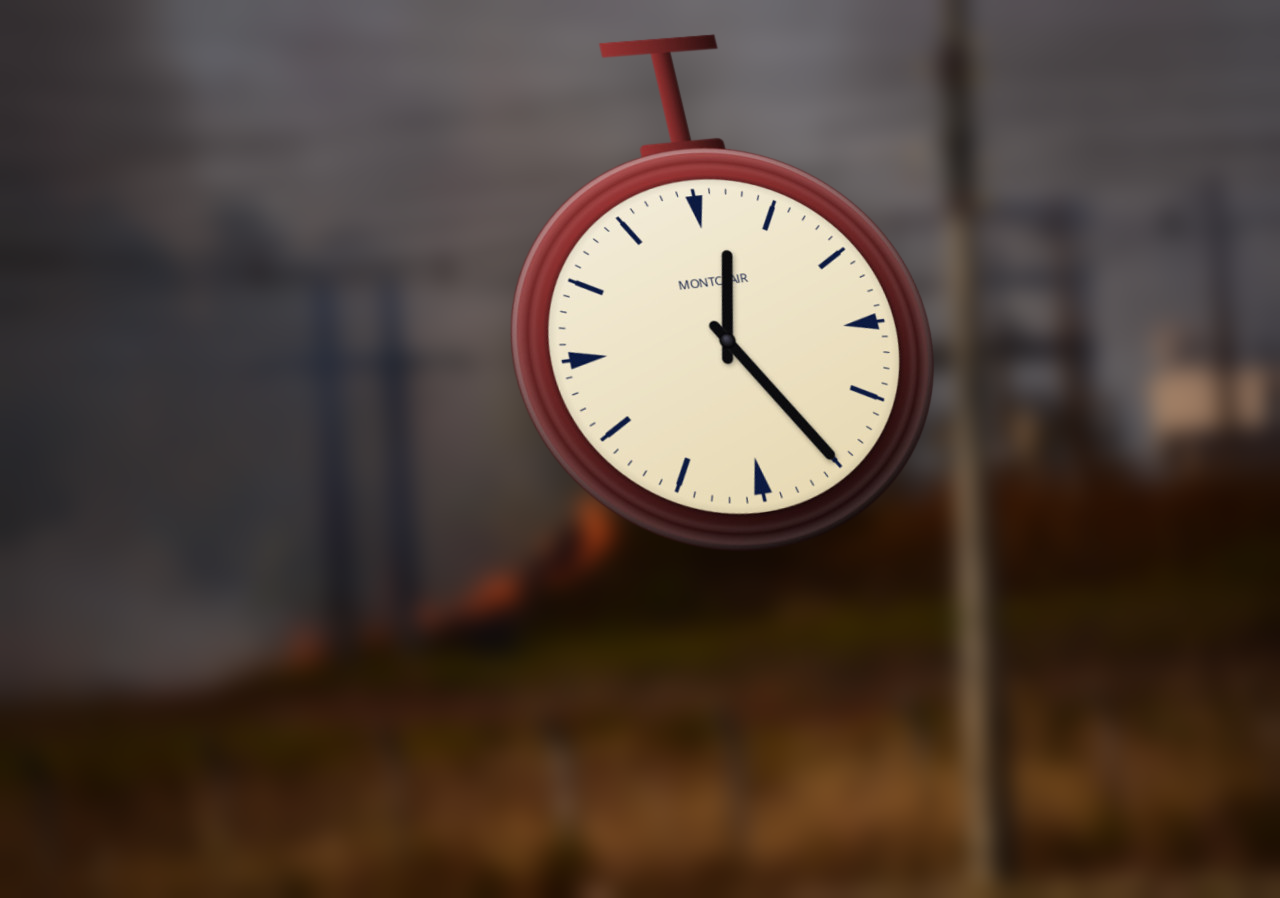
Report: 12:25
